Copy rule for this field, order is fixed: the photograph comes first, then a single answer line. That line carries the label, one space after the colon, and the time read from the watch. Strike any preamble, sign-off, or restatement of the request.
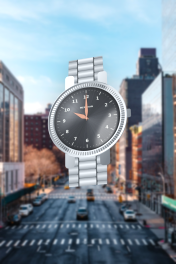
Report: 10:00
